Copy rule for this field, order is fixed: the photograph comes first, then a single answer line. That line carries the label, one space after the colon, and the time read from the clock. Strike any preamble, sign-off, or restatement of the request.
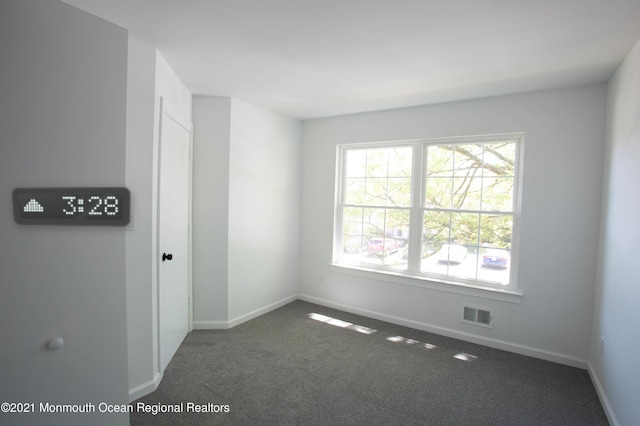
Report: 3:28
